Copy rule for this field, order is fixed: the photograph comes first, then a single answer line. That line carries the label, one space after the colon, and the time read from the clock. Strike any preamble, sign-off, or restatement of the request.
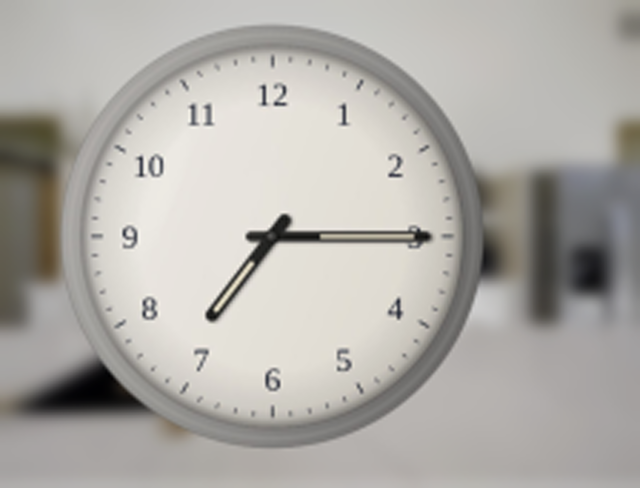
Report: 7:15
